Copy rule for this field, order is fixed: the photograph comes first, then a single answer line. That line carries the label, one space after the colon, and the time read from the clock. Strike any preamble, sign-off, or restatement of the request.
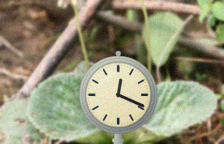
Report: 12:19
